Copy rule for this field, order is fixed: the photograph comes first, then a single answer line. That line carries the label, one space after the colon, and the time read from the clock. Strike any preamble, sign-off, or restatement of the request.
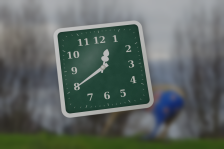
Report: 12:40
